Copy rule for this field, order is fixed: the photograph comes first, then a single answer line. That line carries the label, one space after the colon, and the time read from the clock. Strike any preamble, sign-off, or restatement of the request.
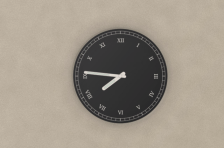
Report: 7:46
